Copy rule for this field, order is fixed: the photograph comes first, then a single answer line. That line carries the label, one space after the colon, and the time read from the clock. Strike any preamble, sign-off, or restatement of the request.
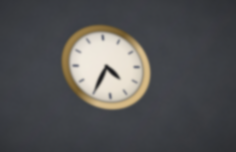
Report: 4:35
